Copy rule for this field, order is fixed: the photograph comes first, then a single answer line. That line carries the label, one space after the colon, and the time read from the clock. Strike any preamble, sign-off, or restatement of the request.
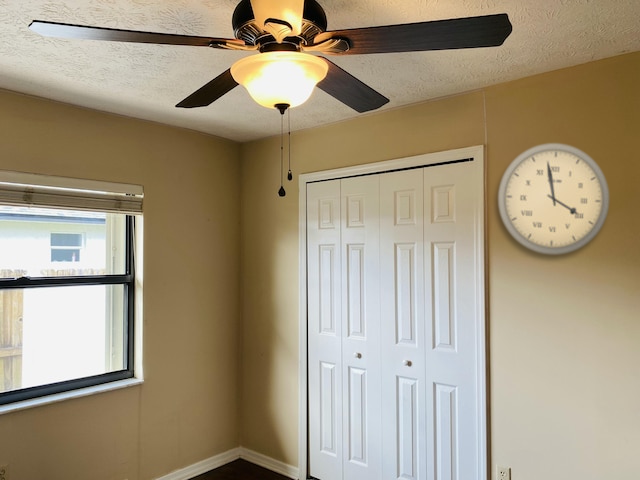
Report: 3:58
